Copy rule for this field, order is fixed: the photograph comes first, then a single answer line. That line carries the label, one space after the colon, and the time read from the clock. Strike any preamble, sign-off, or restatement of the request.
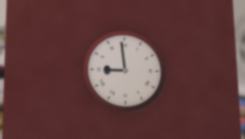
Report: 8:59
